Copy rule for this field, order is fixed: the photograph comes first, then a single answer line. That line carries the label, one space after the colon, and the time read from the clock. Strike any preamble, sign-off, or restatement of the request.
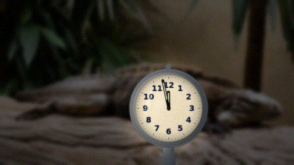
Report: 11:58
